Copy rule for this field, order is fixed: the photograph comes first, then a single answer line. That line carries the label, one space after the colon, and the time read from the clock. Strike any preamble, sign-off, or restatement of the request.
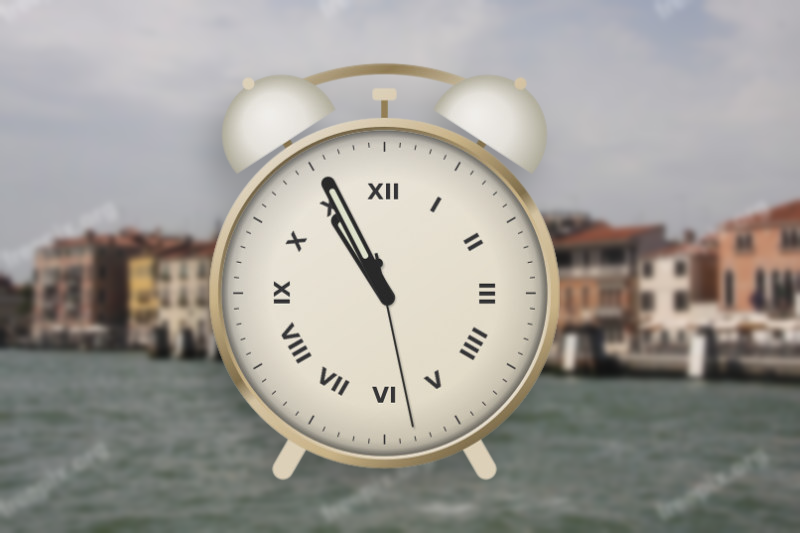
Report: 10:55:28
